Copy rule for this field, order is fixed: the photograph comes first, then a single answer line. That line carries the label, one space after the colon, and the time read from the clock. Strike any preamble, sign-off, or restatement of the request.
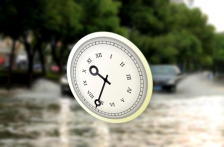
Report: 10:36
